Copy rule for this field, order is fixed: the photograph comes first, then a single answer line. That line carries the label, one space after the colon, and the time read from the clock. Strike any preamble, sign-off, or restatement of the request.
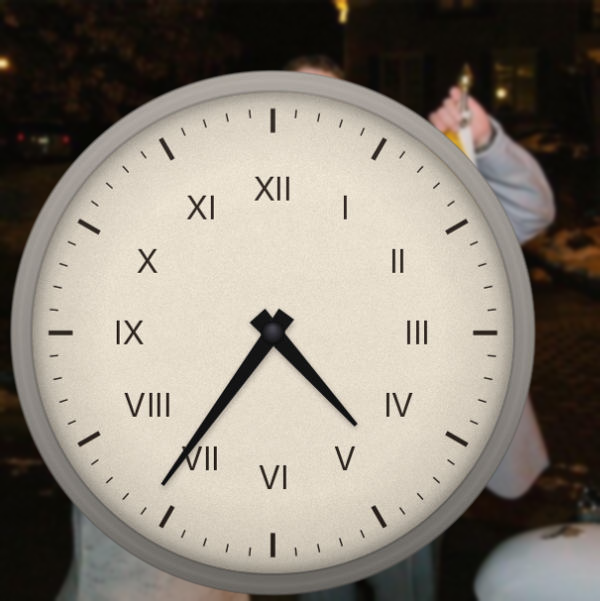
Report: 4:36
